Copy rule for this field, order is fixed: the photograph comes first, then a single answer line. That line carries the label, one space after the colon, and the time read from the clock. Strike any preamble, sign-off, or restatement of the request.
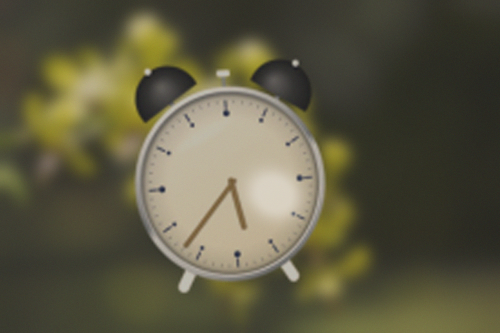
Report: 5:37
